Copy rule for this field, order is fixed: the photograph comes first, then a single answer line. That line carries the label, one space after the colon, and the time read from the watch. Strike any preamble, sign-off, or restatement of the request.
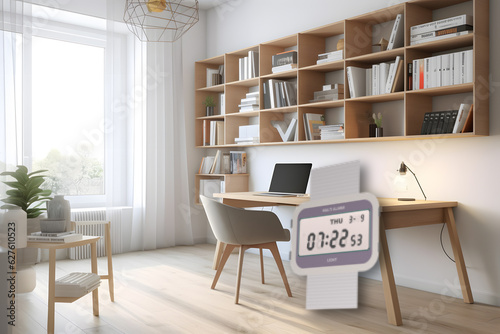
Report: 7:22:53
